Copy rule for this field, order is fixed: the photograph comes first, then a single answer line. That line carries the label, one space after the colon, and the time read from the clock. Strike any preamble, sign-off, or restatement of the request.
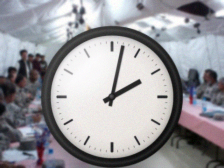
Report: 2:02
